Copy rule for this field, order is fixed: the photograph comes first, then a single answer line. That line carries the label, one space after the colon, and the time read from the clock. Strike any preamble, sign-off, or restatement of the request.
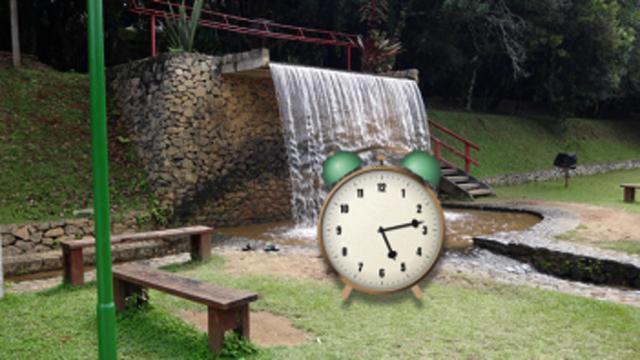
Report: 5:13
